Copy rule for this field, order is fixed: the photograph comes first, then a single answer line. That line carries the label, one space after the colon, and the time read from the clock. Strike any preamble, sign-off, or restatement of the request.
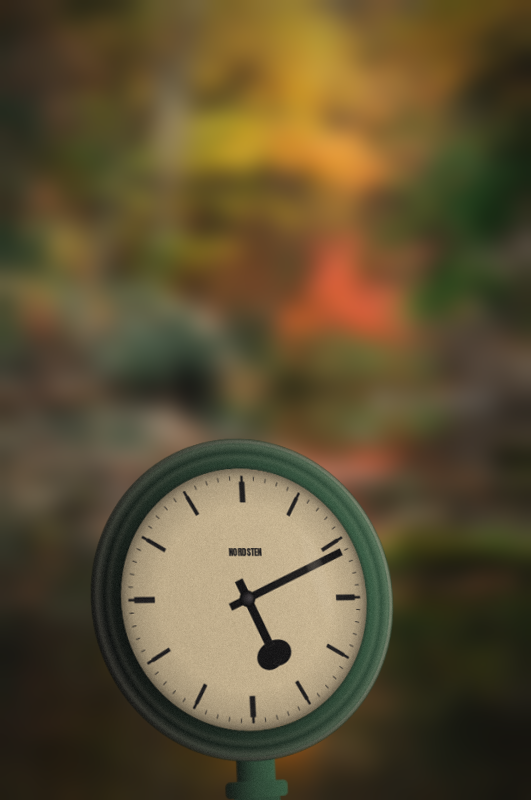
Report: 5:11
